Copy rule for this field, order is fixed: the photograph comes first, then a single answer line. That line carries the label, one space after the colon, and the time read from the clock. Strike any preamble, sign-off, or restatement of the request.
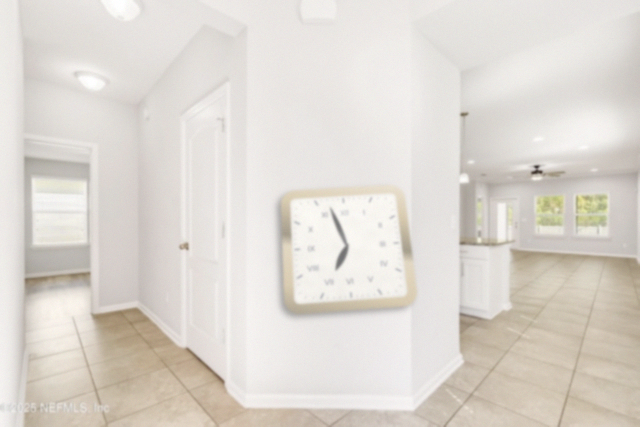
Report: 6:57
